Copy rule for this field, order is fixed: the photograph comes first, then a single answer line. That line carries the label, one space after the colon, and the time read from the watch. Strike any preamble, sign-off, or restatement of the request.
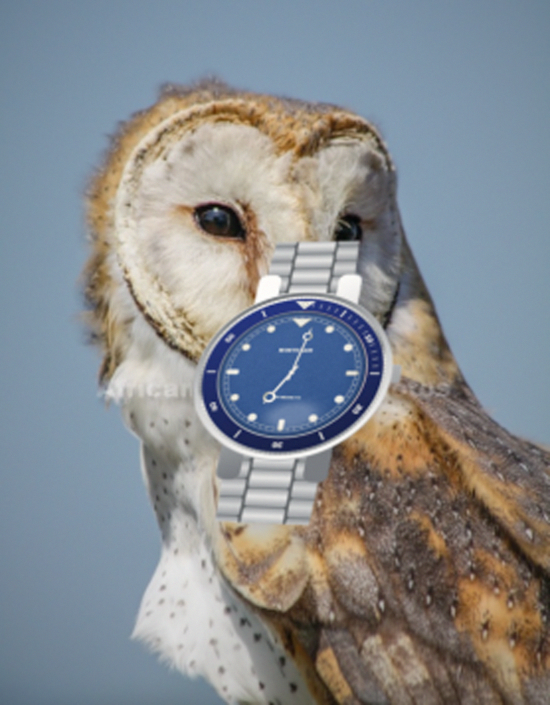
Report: 7:02
